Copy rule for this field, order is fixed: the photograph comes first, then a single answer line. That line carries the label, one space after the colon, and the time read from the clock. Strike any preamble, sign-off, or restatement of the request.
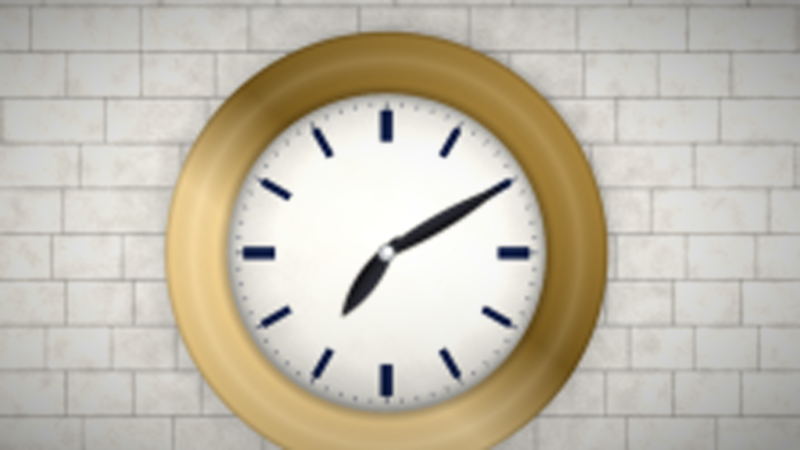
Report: 7:10
